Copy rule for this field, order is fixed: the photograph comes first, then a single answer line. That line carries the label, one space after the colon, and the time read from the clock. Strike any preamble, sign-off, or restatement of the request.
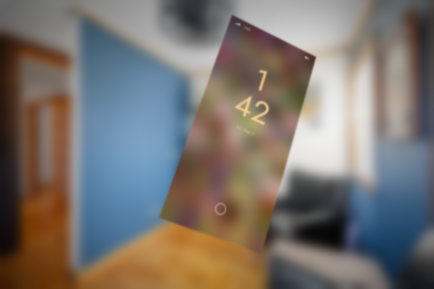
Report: 1:42
